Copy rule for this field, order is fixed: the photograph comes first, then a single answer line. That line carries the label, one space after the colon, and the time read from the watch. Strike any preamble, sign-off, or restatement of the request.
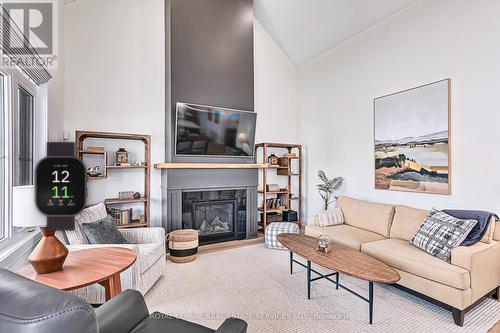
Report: 12:11
